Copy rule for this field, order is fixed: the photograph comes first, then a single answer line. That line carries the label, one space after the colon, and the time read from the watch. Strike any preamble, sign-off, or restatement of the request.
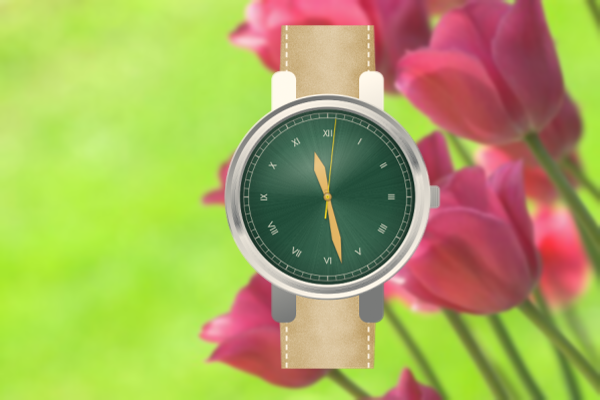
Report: 11:28:01
